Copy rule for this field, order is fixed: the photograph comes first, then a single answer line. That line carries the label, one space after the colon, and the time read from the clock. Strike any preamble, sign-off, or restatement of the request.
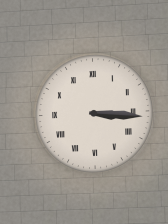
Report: 3:16
